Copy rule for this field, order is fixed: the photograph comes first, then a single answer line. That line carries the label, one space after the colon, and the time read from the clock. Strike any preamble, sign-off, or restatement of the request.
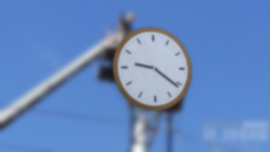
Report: 9:21
